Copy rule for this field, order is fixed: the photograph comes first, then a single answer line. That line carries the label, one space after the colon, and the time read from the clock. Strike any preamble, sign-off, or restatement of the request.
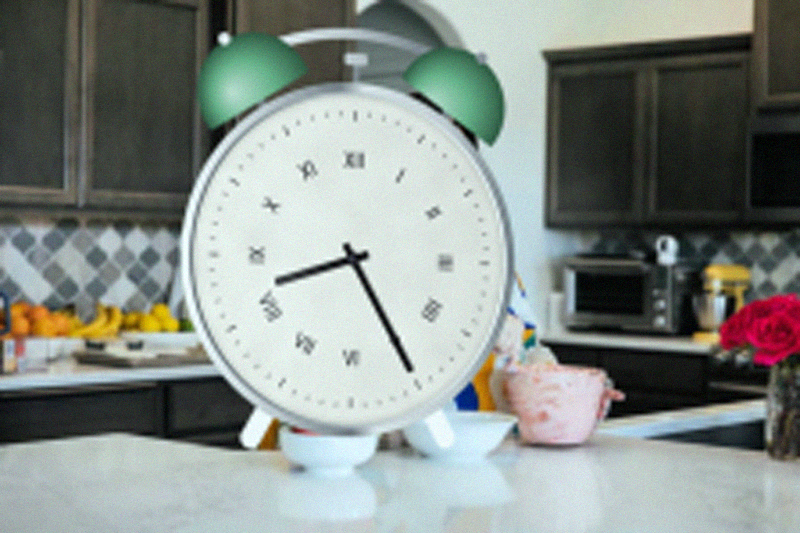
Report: 8:25
